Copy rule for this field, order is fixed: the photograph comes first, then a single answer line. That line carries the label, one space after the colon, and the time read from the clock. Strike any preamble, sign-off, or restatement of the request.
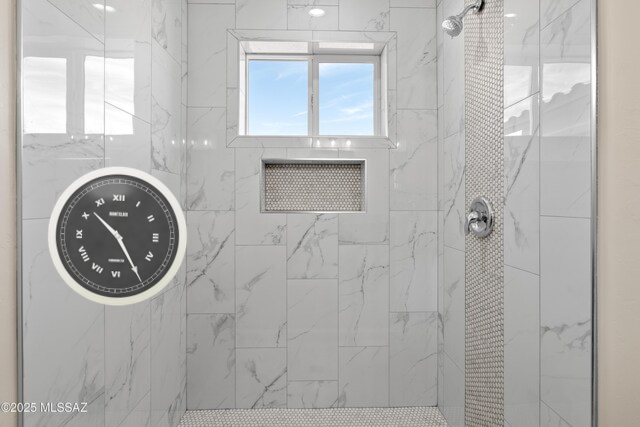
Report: 10:25
